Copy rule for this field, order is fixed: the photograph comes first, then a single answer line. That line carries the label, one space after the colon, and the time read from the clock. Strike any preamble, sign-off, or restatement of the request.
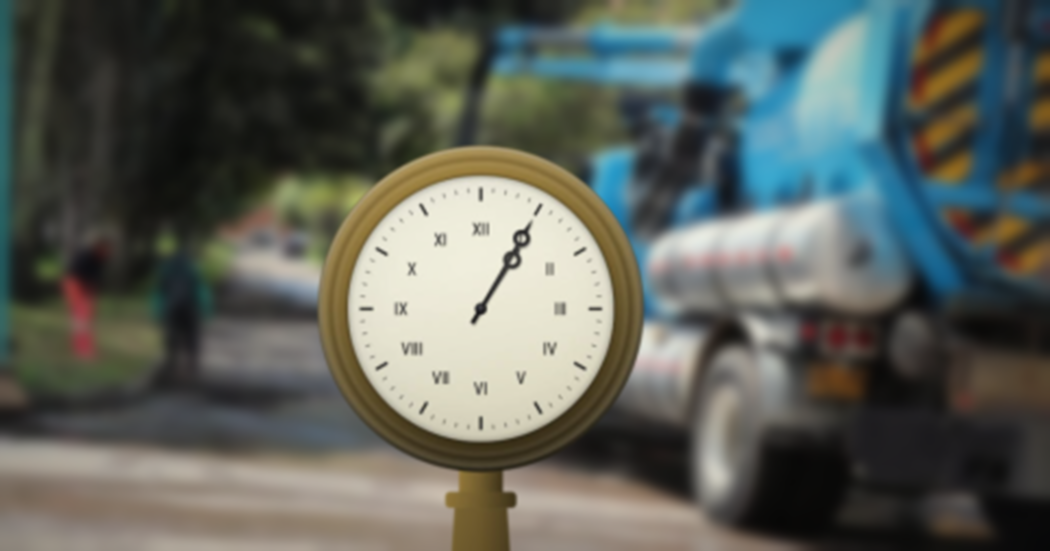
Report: 1:05
